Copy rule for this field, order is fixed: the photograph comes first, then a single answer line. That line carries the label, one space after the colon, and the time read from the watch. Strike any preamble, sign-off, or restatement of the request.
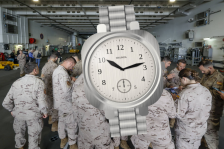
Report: 10:13
